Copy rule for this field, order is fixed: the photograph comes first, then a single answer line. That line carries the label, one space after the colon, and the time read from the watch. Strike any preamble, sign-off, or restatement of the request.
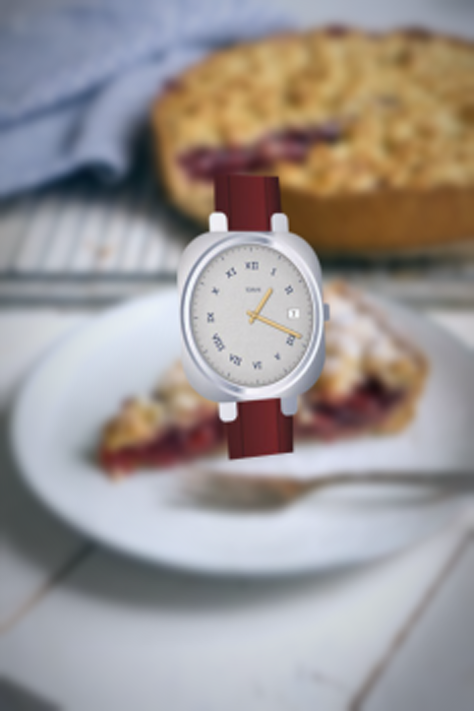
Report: 1:19
